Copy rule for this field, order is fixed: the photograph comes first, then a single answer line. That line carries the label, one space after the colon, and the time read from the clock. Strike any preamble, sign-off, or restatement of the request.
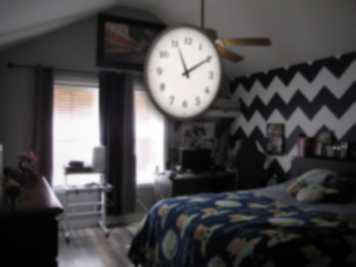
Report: 11:10
